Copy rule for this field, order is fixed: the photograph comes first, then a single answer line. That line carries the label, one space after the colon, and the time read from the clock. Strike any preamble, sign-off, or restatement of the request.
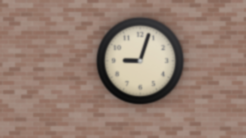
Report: 9:03
